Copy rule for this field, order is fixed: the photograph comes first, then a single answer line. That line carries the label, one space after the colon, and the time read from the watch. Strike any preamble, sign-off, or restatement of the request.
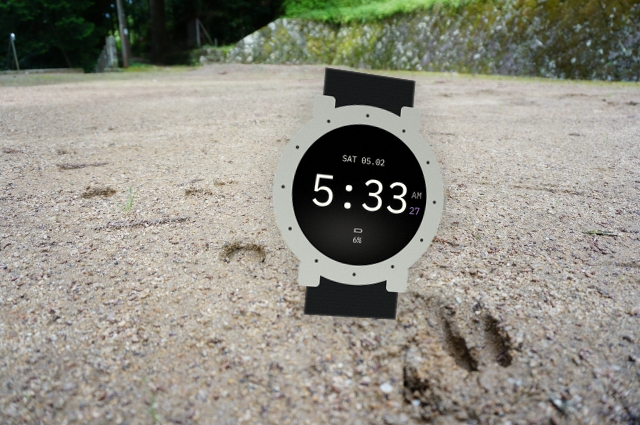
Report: 5:33:27
